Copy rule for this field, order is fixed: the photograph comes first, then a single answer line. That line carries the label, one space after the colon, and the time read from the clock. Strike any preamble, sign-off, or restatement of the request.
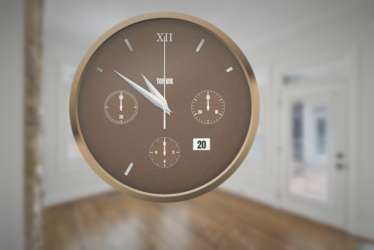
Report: 10:51
